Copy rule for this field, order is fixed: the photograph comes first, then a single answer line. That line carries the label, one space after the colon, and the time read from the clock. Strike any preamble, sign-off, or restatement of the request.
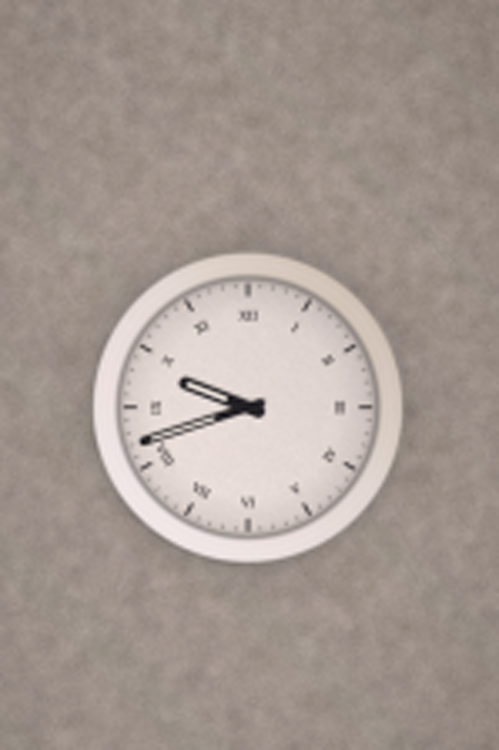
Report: 9:42
